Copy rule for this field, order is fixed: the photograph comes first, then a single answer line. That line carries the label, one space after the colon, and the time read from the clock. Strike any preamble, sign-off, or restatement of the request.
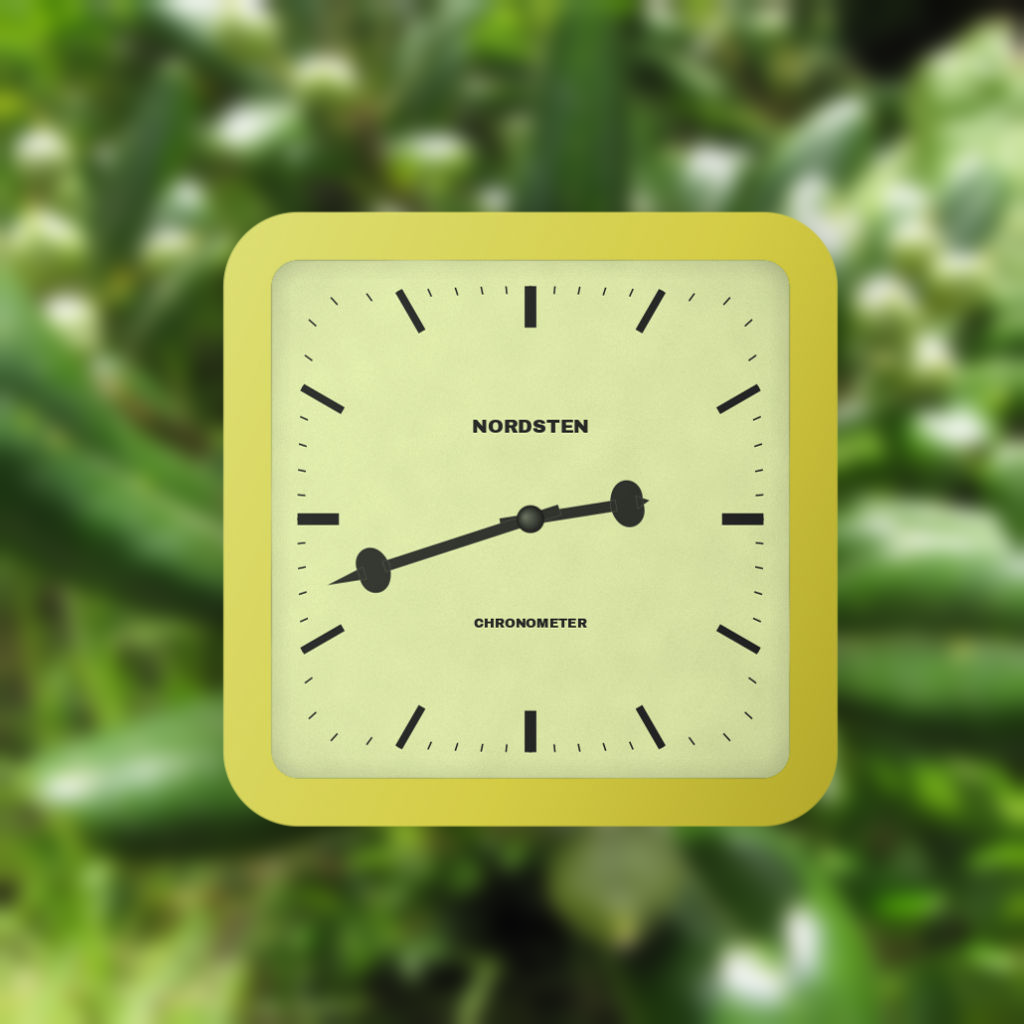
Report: 2:42
